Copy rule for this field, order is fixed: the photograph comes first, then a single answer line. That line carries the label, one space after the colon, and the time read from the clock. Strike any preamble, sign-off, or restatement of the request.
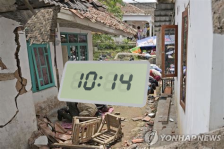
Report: 10:14
